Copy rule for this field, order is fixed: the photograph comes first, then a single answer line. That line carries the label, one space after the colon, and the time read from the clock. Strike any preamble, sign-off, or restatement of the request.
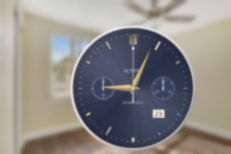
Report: 9:04
